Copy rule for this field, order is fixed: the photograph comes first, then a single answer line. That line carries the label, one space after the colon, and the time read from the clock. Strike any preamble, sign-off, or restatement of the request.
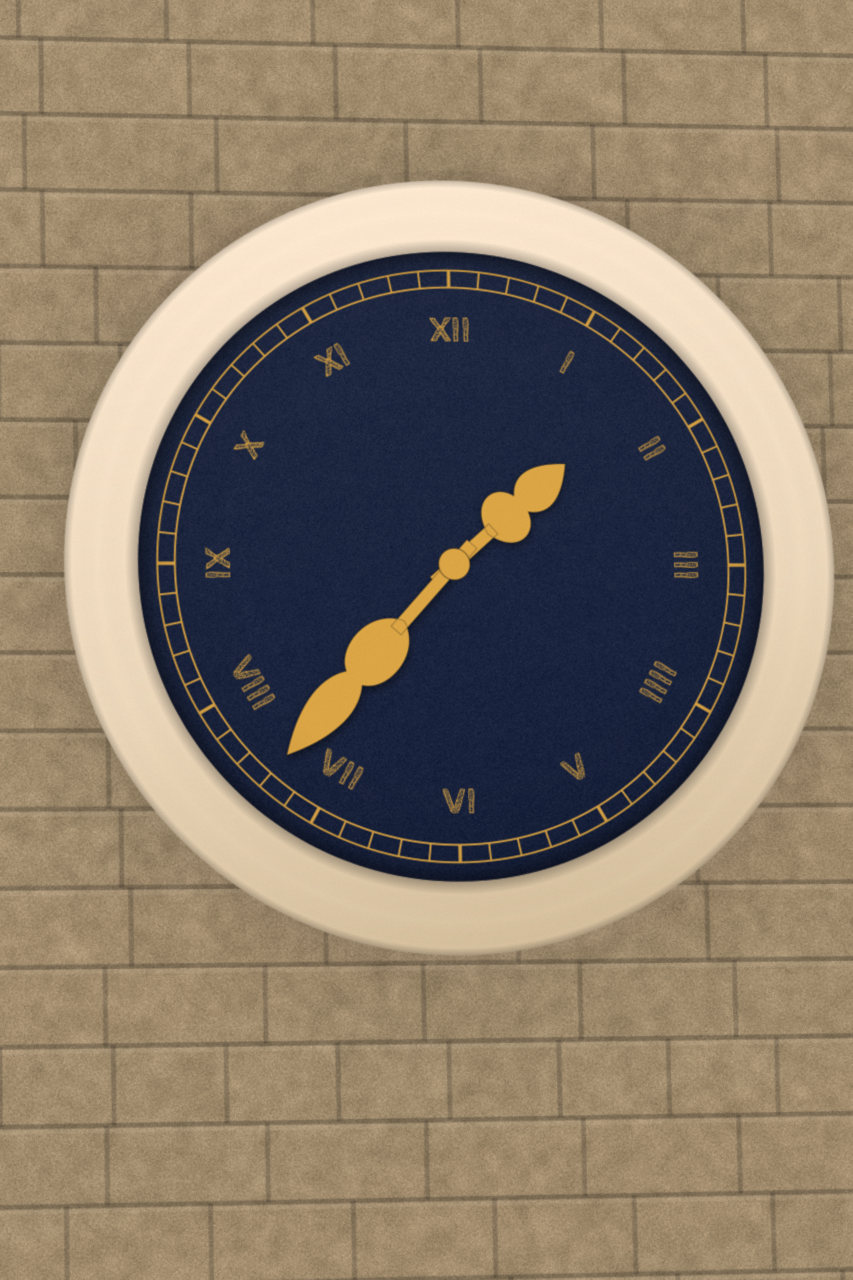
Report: 1:37
